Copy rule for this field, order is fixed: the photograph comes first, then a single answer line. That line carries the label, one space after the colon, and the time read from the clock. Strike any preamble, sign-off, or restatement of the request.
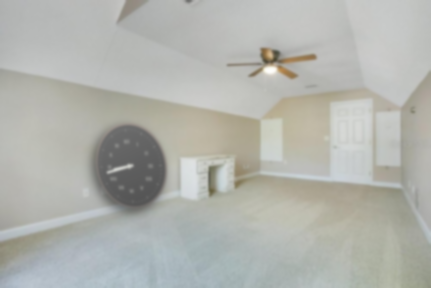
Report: 8:43
